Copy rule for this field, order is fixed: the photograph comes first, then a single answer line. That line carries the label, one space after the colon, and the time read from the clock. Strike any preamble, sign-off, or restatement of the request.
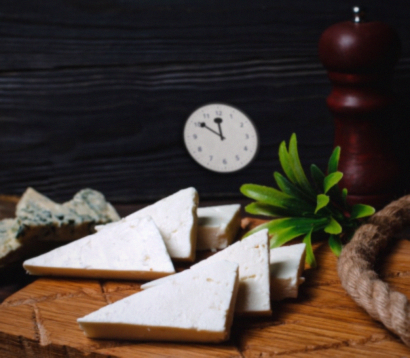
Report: 11:51
